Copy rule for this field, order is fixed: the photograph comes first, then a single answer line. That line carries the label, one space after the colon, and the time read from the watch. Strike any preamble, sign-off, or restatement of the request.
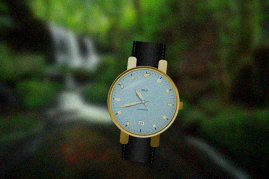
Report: 10:42
